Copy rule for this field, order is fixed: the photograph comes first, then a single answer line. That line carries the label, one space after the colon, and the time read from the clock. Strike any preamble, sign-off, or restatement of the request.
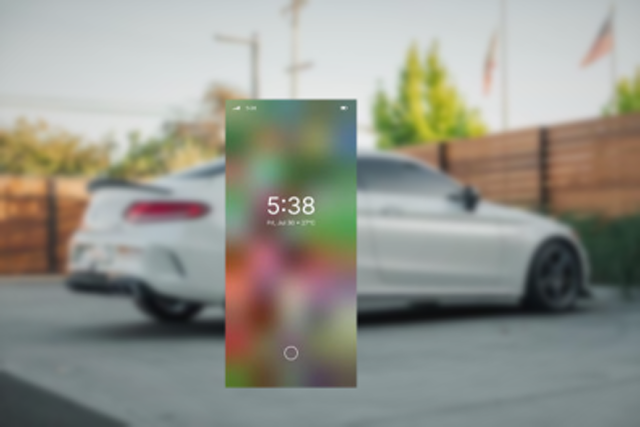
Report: 5:38
